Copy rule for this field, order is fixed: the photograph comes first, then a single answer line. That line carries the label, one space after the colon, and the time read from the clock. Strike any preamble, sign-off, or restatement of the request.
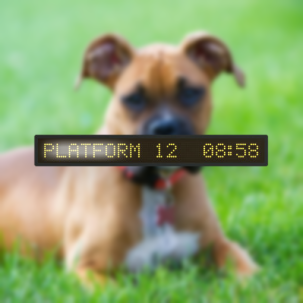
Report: 8:58
